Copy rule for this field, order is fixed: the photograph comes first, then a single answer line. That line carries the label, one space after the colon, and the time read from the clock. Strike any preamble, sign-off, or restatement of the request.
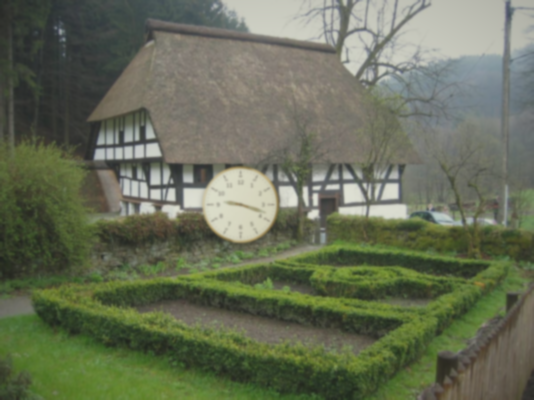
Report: 9:18
